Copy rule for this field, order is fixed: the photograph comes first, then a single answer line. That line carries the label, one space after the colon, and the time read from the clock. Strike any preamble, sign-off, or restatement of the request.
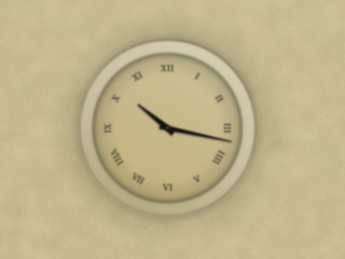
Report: 10:17
